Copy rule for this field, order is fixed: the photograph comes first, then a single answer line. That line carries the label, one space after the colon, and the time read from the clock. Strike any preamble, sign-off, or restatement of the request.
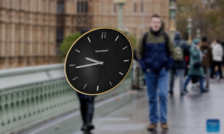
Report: 9:44
